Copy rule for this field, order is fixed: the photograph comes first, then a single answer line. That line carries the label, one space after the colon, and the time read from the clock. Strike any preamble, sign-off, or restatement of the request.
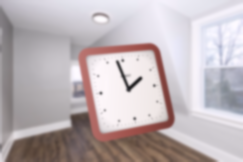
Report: 1:58
